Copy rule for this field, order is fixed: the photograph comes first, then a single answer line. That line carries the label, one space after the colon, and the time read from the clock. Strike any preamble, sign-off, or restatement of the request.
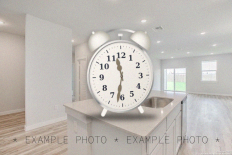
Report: 11:32
